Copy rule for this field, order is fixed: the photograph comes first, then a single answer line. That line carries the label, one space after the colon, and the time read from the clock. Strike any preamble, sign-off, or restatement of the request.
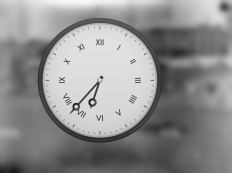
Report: 6:37
